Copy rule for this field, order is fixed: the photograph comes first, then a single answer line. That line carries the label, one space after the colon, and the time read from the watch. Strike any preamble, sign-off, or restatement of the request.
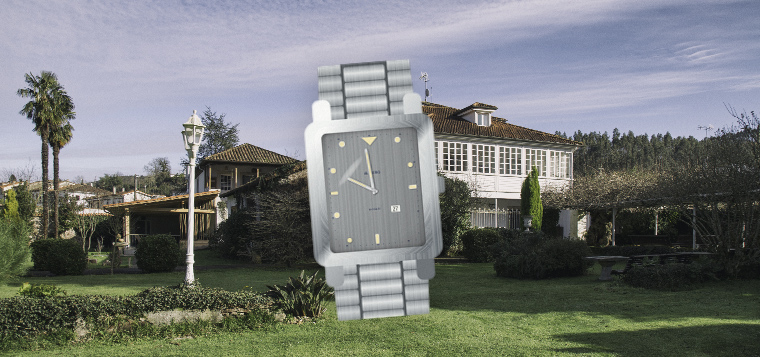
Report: 9:59
